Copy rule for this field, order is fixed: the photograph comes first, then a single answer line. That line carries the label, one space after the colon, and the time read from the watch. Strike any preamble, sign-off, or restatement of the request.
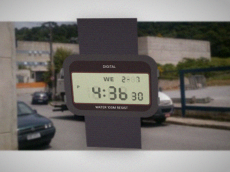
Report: 4:36:30
